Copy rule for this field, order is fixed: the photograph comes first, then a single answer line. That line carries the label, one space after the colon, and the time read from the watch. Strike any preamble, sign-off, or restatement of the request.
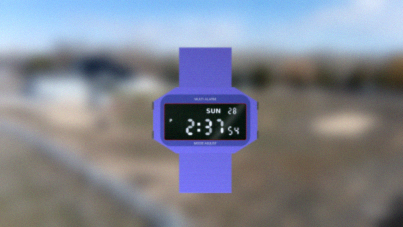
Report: 2:37:54
